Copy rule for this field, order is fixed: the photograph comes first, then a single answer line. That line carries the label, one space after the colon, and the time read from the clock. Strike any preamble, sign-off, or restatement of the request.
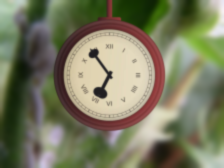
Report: 6:54
